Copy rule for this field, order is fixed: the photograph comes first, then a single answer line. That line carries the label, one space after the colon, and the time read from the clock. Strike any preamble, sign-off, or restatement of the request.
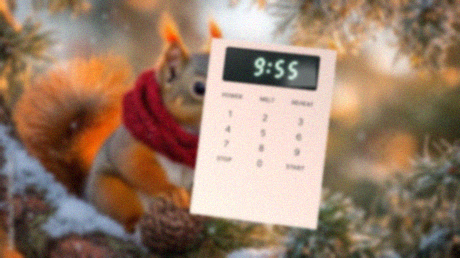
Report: 9:55
